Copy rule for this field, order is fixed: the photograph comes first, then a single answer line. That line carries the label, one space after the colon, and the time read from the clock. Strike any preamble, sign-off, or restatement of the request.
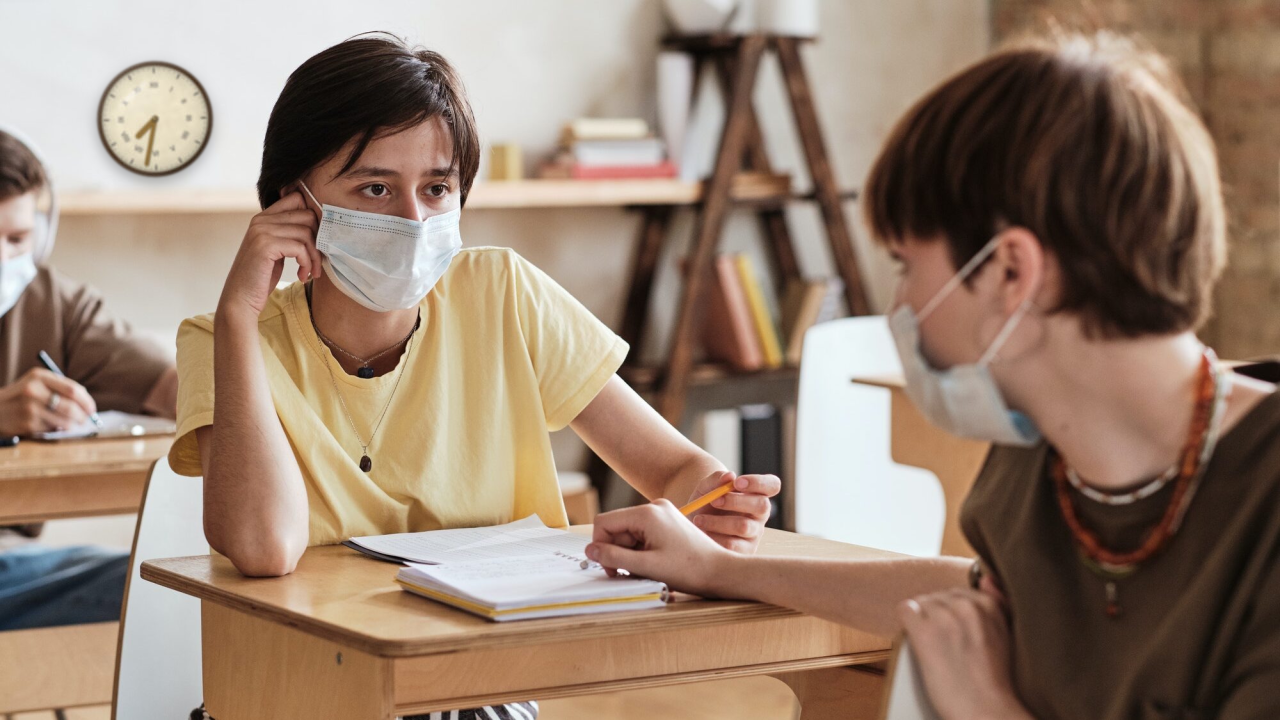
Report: 7:32
